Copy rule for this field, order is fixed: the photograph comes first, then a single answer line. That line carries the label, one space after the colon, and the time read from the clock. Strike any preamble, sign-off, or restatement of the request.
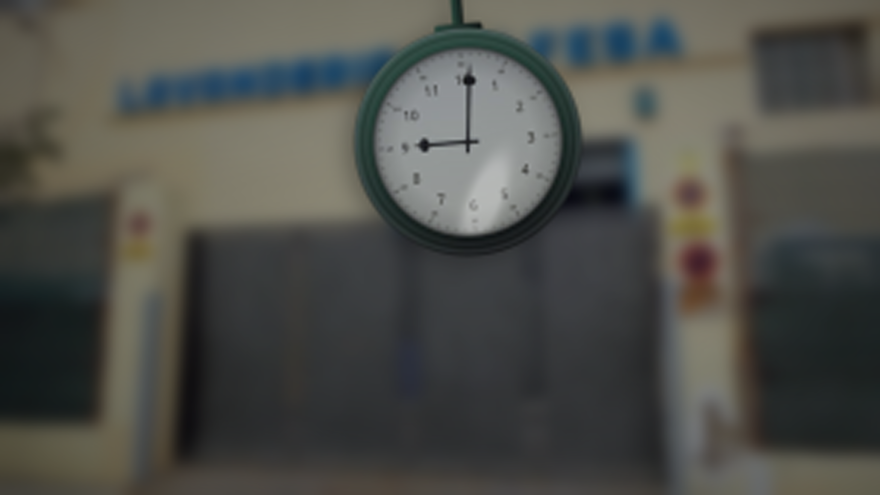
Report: 9:01
